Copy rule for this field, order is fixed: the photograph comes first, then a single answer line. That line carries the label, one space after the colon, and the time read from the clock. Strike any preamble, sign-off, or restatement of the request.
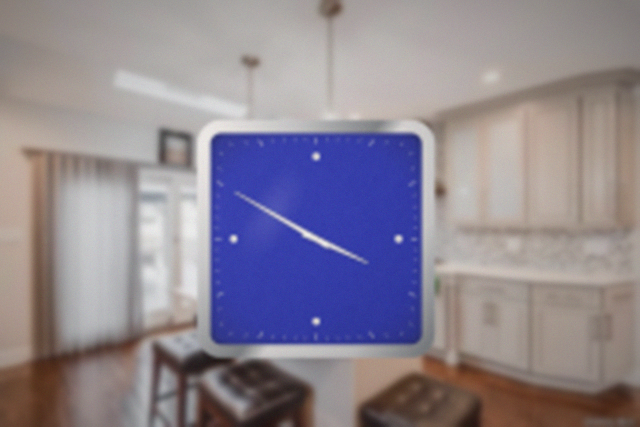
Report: 3:50
